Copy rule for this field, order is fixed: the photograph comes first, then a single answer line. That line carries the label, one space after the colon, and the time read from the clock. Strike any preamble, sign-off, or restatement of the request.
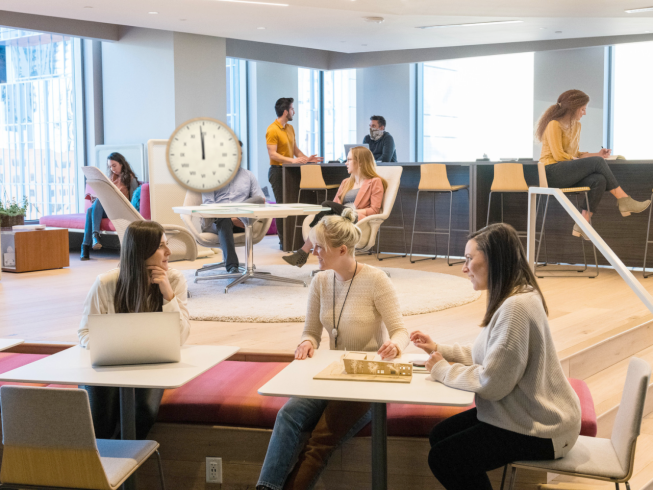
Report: 11:59
